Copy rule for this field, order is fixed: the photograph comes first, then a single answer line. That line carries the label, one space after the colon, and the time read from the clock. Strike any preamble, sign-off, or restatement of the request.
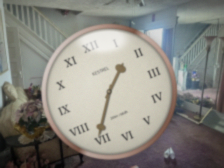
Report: 1:36
